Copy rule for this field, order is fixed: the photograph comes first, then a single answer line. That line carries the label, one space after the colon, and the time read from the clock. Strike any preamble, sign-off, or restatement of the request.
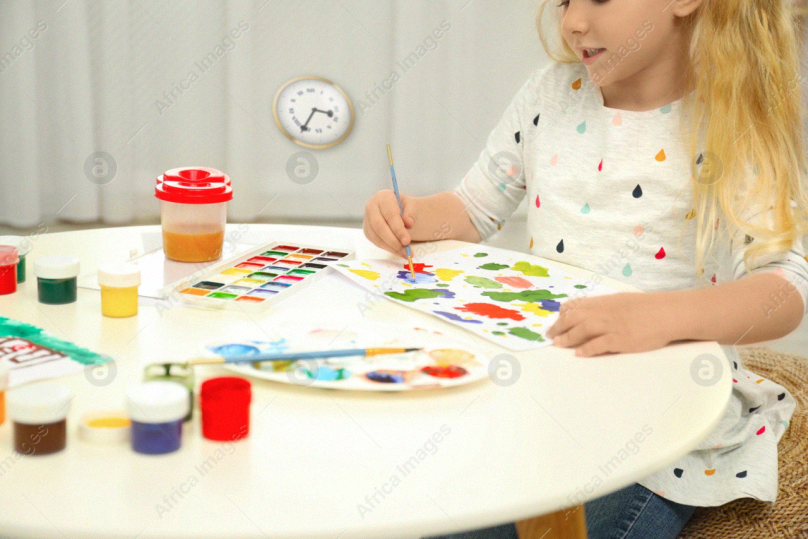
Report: 3:36
